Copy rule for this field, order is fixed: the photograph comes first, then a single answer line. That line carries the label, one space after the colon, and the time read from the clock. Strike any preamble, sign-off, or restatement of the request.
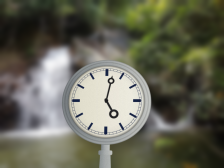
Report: 5:02
